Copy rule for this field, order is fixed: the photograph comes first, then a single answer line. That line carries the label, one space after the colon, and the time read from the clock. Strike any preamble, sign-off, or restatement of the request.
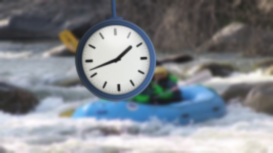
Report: 1:42
